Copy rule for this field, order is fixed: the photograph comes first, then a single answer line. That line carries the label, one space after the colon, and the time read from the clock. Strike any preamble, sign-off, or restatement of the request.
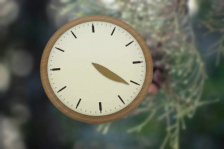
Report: 4:21
